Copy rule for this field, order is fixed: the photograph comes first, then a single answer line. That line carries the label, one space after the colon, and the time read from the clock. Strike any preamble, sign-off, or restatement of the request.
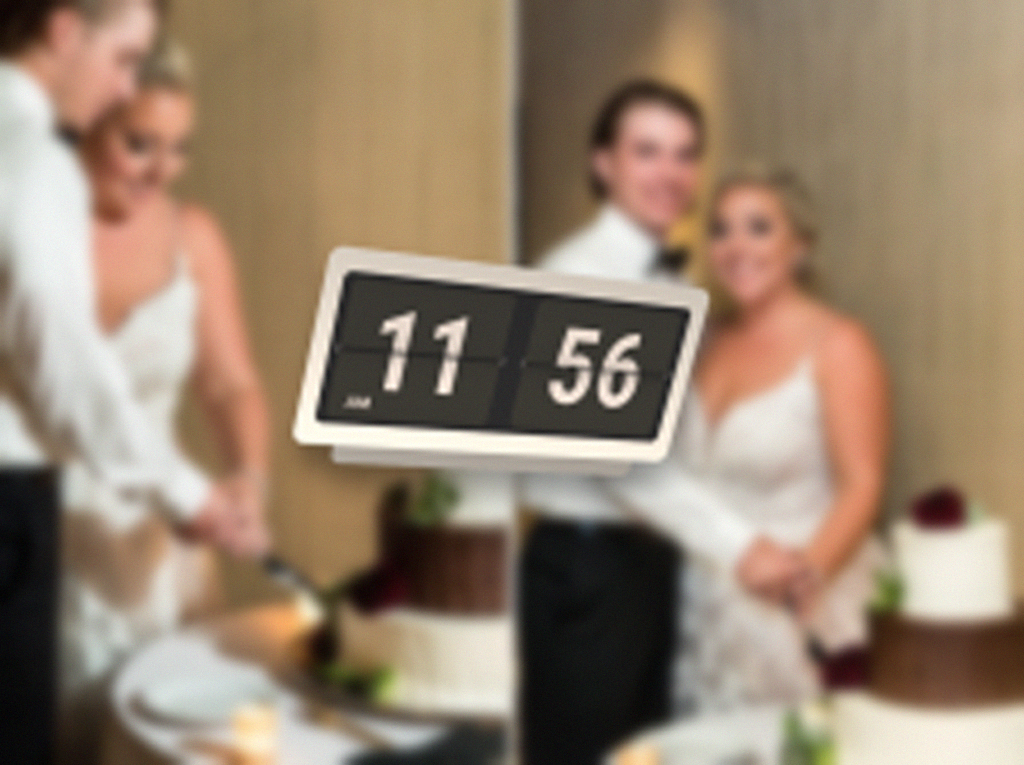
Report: 11:56
